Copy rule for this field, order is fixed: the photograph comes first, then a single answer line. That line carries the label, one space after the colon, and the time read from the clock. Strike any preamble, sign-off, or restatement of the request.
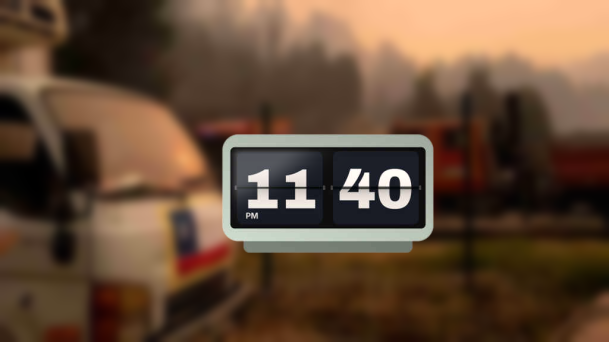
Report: 11:40
